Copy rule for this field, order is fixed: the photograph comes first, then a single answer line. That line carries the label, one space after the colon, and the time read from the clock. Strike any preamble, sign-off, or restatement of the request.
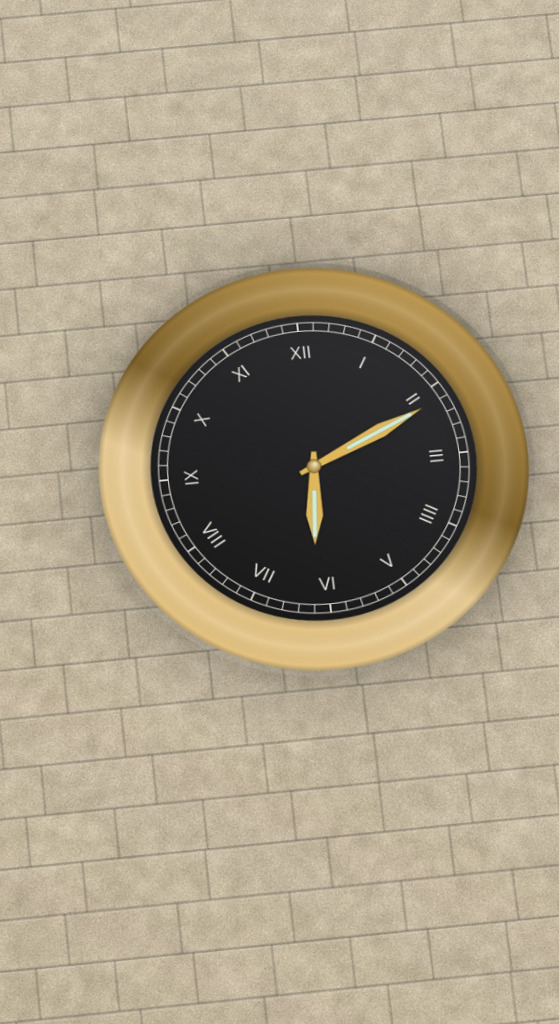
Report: 6:11
